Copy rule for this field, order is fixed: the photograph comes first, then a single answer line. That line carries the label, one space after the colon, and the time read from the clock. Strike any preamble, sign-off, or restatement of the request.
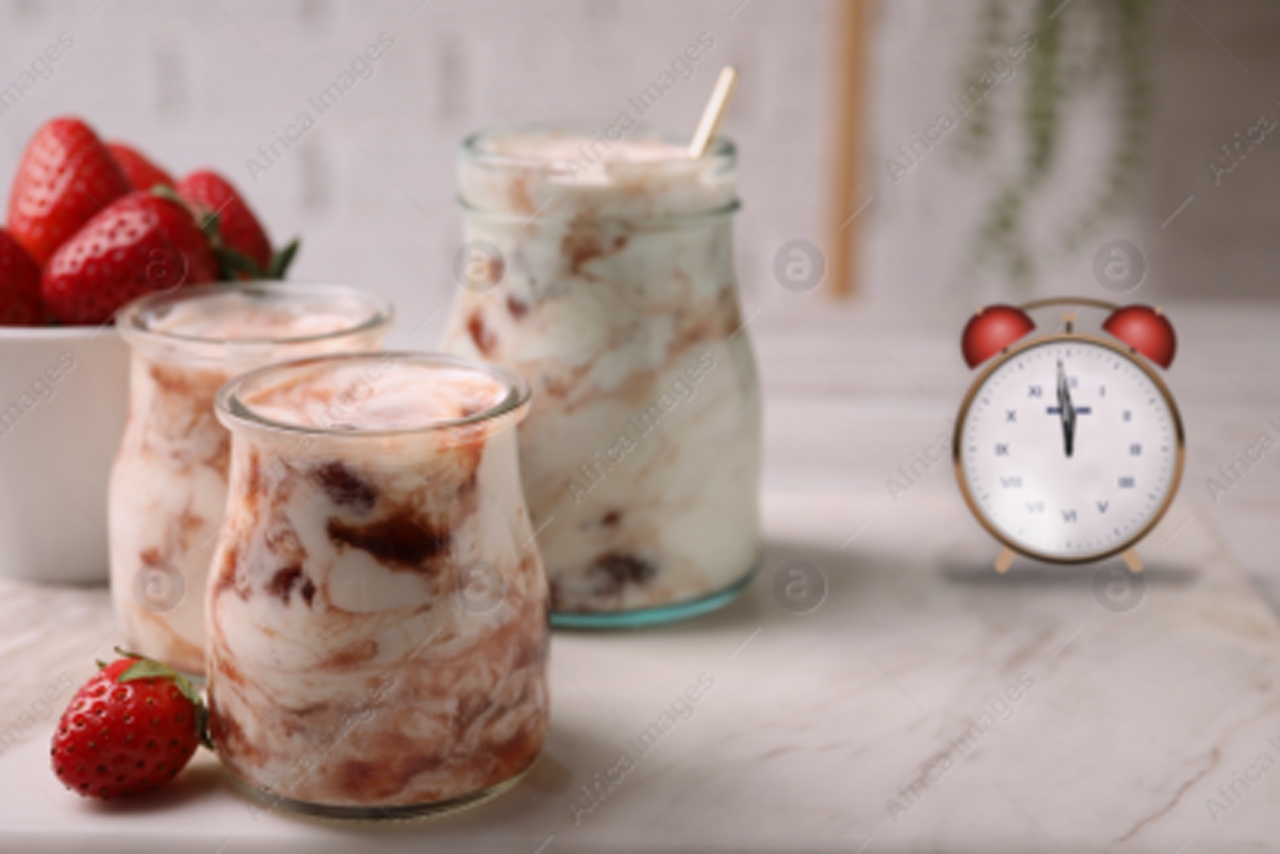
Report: 11:59
